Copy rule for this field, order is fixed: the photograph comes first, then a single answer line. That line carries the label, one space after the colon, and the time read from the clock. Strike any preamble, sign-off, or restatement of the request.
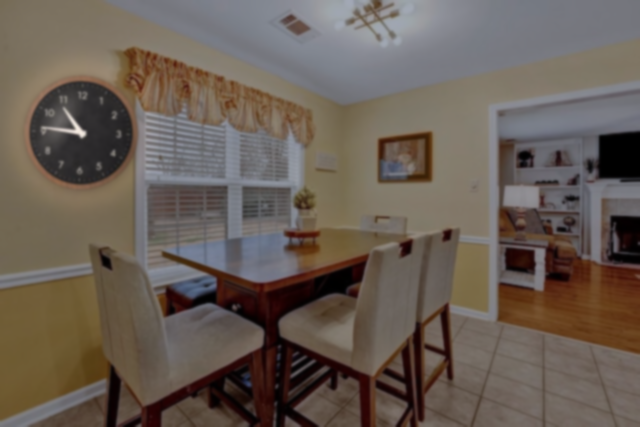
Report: 10:46
